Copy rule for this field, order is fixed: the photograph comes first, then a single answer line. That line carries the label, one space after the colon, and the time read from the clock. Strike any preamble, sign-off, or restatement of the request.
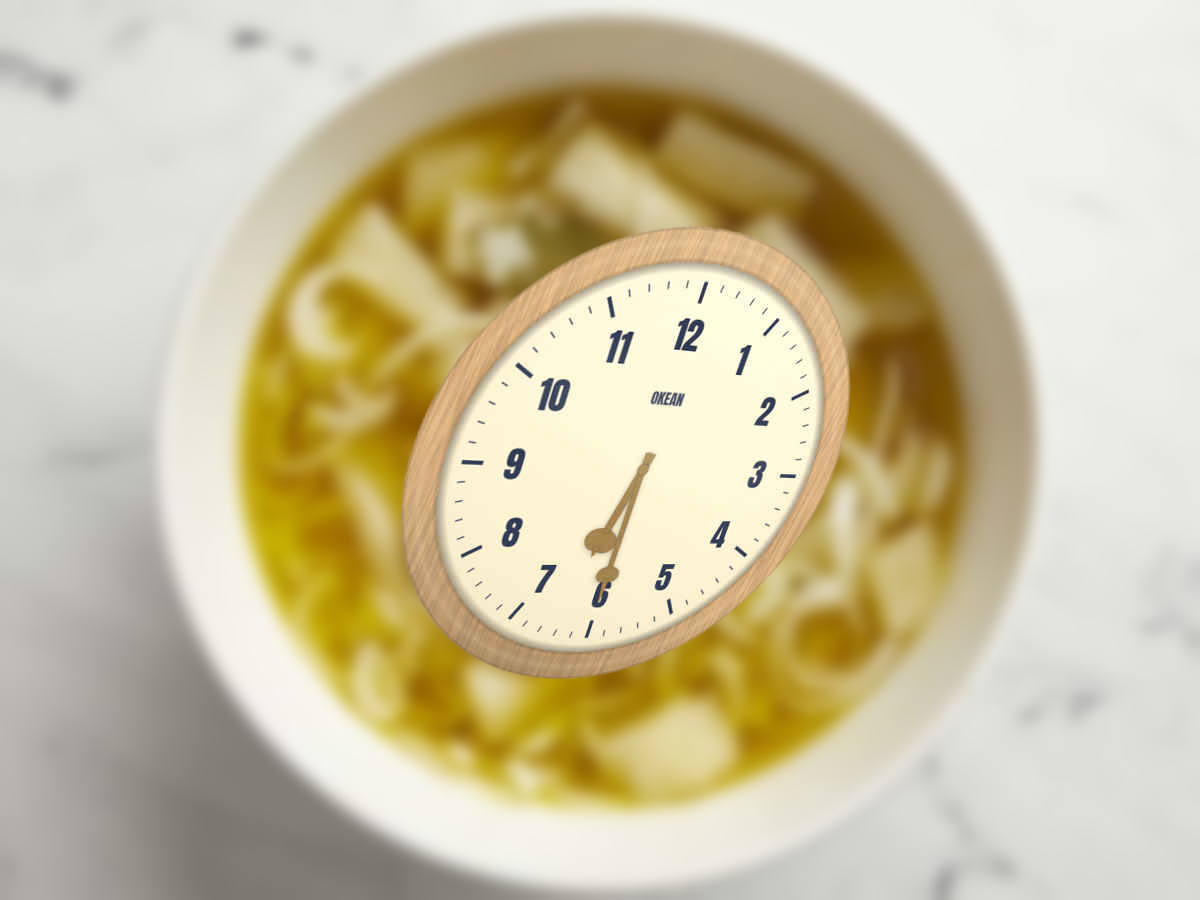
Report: 6:30
